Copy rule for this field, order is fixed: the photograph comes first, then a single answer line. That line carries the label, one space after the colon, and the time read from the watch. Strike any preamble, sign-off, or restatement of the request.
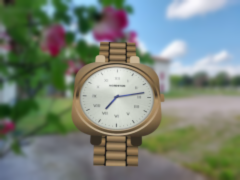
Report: 7:13
